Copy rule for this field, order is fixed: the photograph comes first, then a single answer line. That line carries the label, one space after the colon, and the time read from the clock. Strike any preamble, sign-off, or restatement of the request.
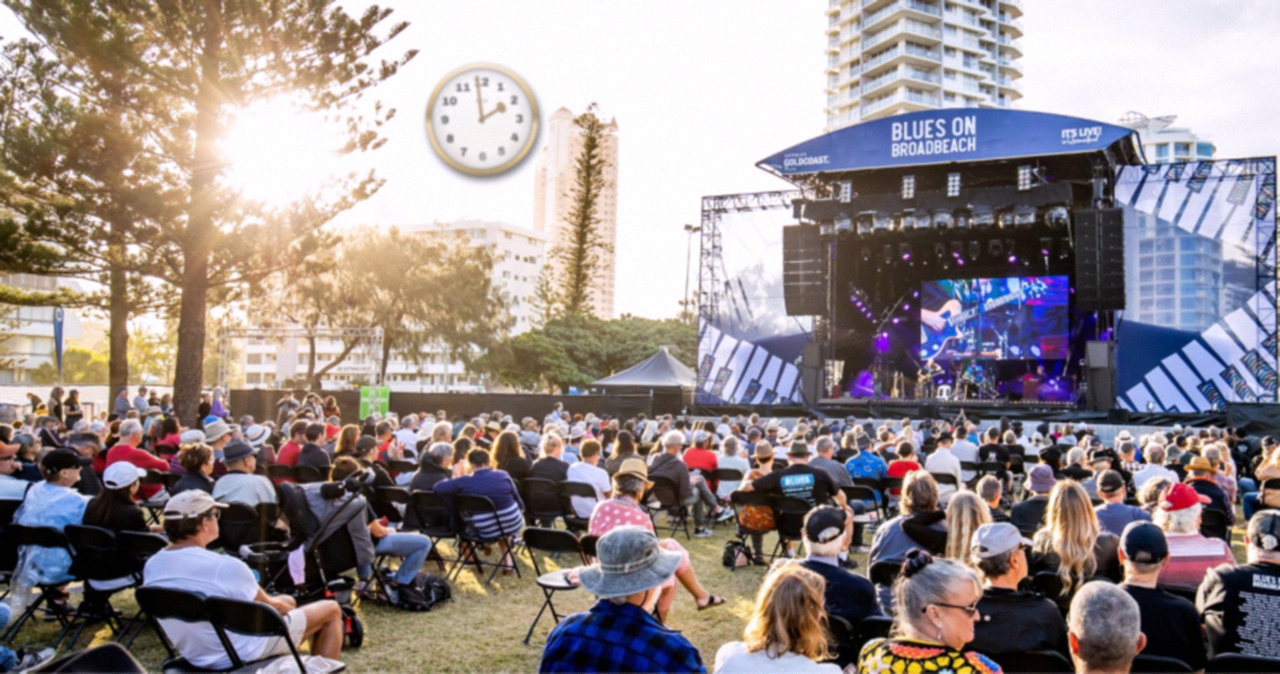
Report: 1:59
